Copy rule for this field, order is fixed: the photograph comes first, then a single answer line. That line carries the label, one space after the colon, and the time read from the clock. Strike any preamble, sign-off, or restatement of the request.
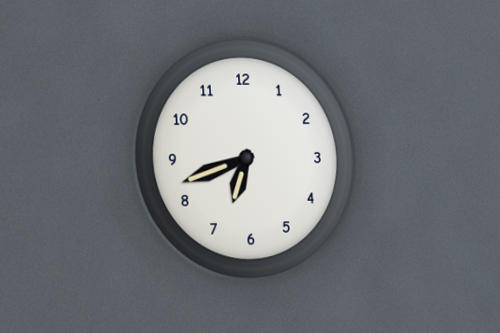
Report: 6:42
